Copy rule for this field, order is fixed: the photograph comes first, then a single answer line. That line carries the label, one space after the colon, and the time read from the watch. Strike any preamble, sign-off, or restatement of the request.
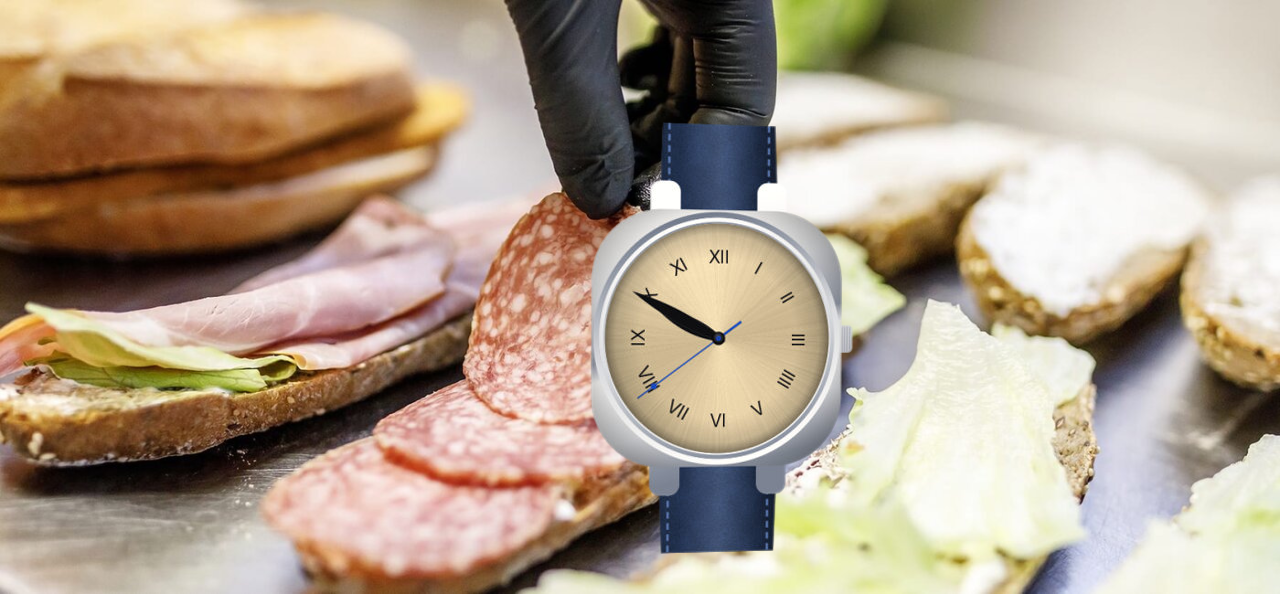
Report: 9:49:39
